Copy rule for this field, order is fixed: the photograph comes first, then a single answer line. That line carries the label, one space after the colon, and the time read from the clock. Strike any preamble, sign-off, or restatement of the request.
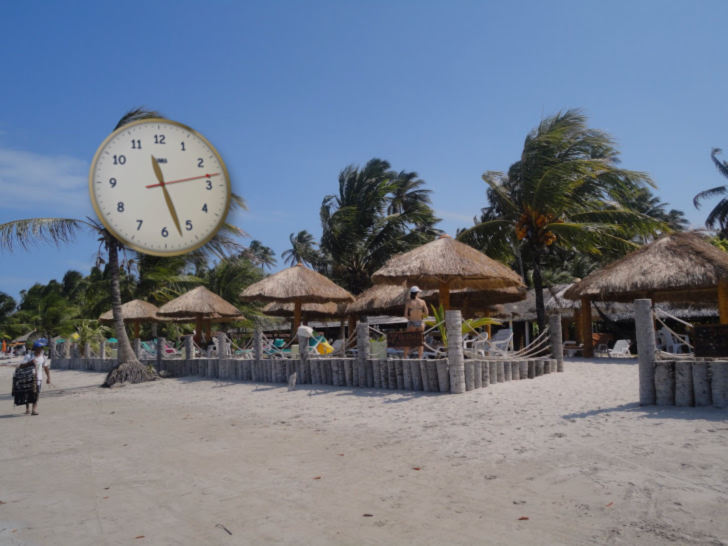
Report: 11:27:13
